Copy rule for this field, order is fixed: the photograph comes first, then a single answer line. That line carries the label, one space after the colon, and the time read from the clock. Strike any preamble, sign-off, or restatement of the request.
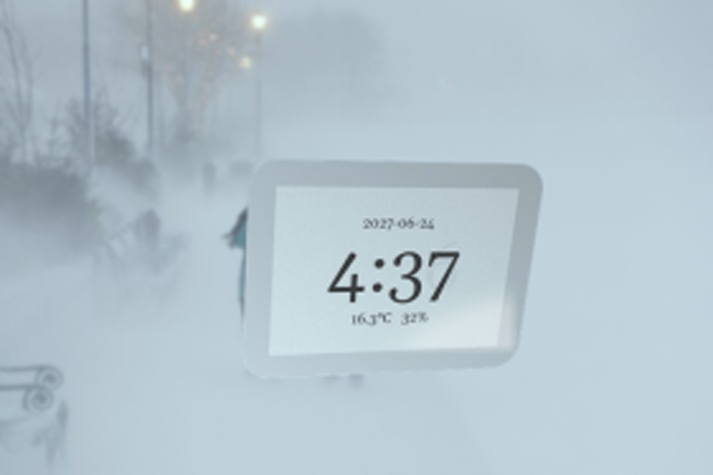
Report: 4:37
